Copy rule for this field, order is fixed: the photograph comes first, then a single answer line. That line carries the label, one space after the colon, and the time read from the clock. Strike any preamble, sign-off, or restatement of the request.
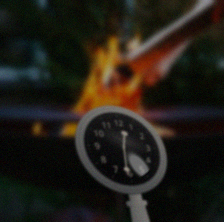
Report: 12:31
